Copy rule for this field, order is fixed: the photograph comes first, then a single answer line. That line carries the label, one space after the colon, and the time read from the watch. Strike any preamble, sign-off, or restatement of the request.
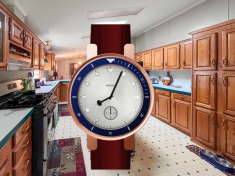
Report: 8:04
